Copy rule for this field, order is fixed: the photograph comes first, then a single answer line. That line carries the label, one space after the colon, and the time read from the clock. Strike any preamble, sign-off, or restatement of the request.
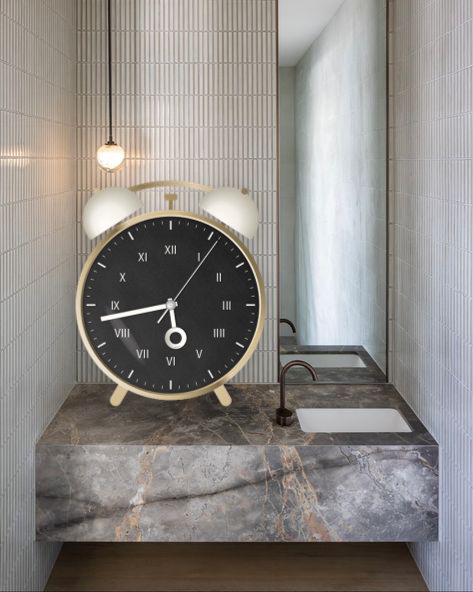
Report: 5:43:06
